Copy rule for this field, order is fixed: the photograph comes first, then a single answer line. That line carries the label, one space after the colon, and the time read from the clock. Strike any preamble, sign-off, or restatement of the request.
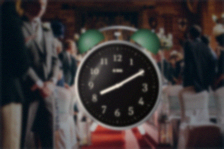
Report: 8:10
